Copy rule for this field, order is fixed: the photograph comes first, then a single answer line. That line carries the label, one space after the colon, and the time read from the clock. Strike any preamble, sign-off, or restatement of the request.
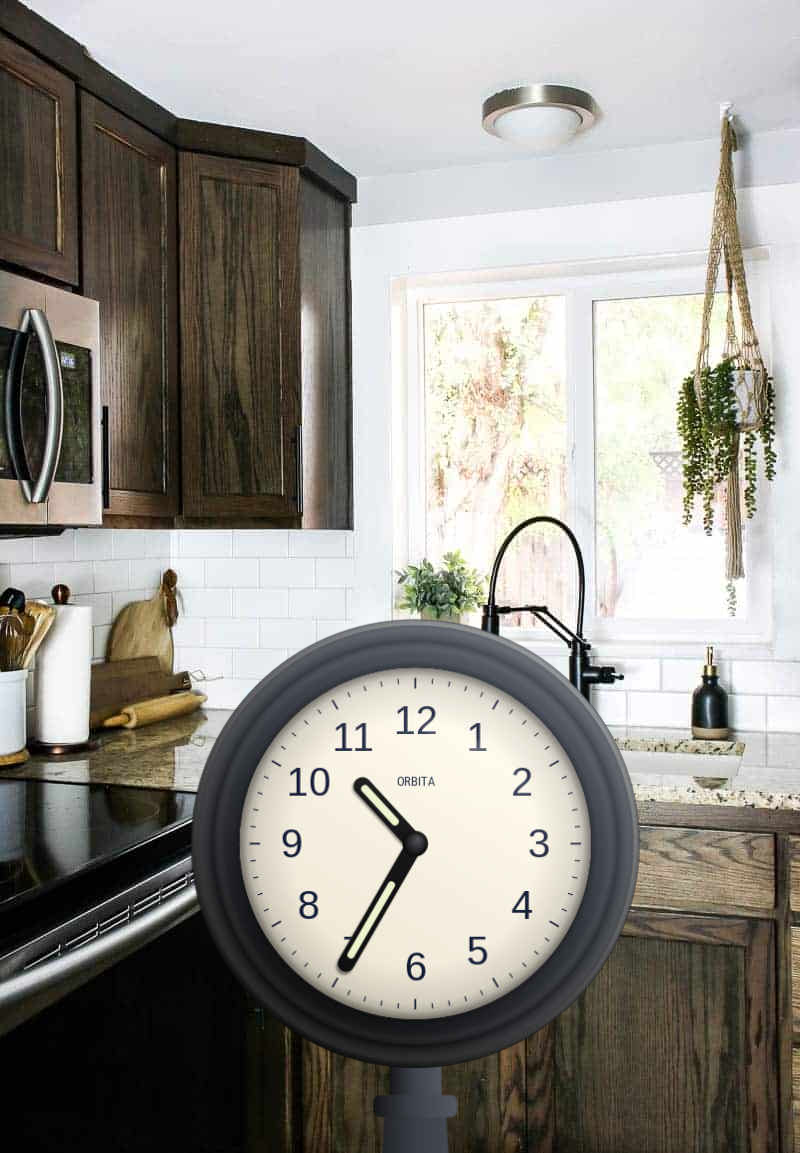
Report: 10:35
